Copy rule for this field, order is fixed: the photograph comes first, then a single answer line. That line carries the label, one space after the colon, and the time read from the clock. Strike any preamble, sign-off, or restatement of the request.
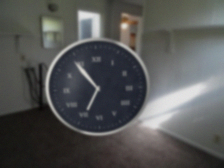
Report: 6:54
